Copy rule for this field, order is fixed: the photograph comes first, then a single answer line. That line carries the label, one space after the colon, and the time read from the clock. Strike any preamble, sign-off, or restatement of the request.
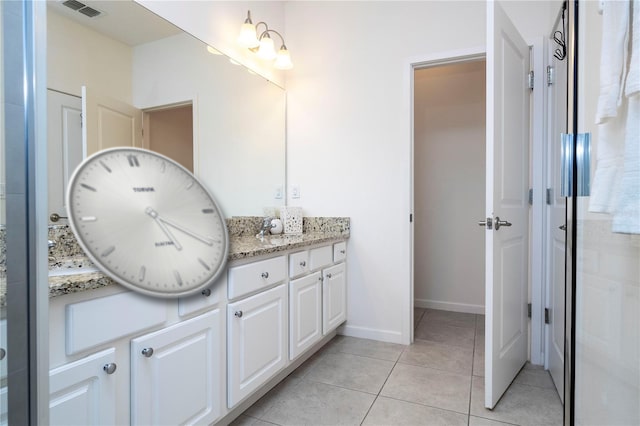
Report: 5:21
